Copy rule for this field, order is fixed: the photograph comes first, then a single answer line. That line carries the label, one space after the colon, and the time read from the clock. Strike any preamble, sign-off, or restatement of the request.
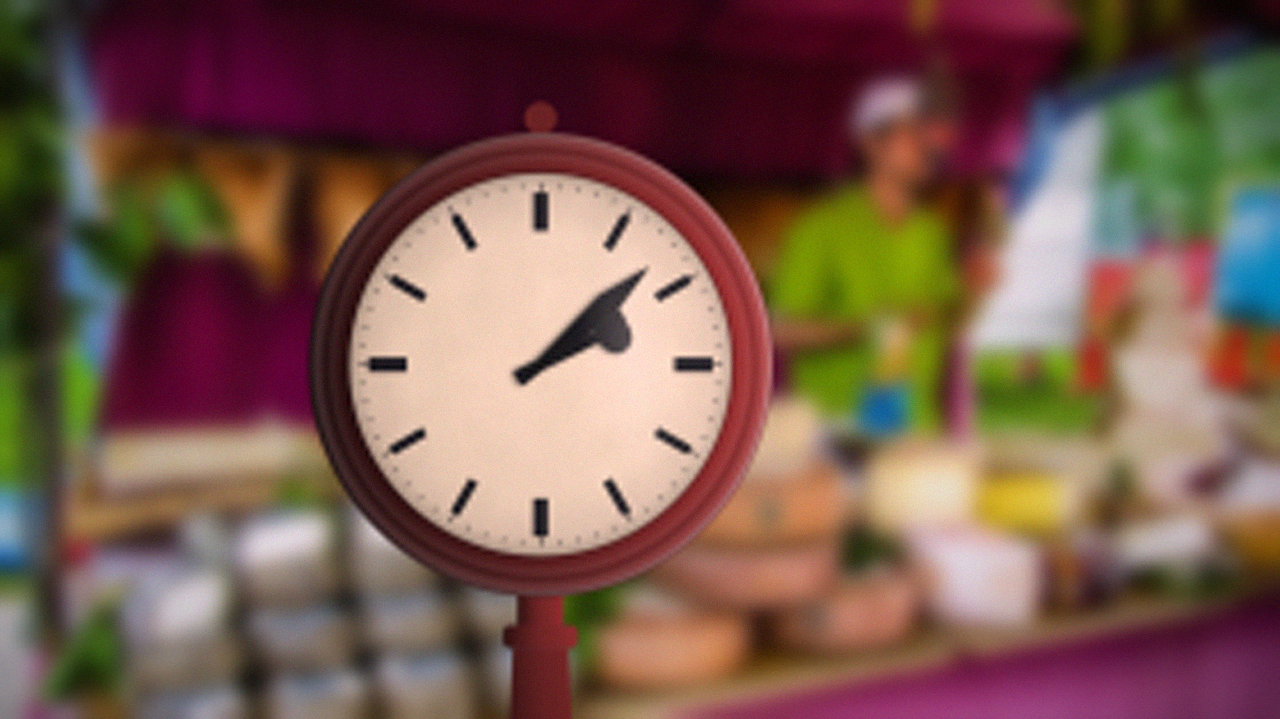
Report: 2:08
